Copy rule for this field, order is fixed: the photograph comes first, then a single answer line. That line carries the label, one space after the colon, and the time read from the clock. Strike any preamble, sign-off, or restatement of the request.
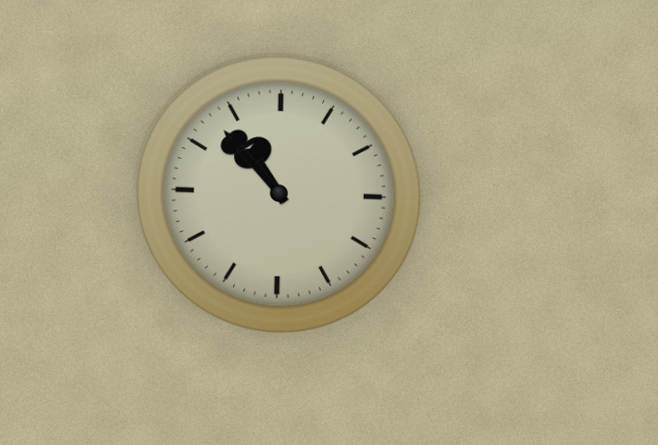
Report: 10:53
